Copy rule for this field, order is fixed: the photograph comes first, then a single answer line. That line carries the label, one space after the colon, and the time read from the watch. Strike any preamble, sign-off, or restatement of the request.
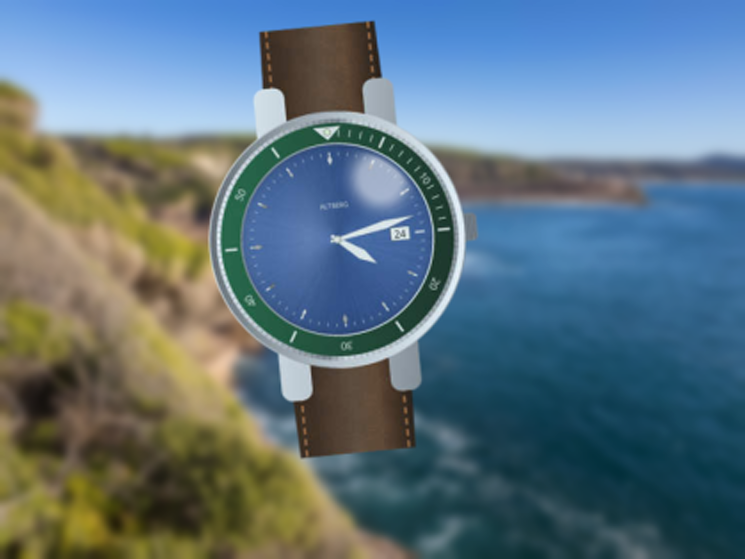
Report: 4:13
